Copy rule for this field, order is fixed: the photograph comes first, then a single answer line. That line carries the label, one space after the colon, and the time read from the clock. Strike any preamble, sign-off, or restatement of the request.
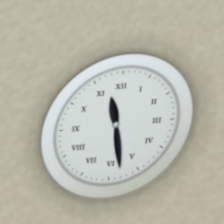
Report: 11:28
